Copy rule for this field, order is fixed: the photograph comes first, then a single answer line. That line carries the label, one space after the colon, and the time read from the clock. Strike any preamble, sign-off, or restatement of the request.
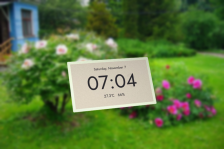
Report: 7:04
